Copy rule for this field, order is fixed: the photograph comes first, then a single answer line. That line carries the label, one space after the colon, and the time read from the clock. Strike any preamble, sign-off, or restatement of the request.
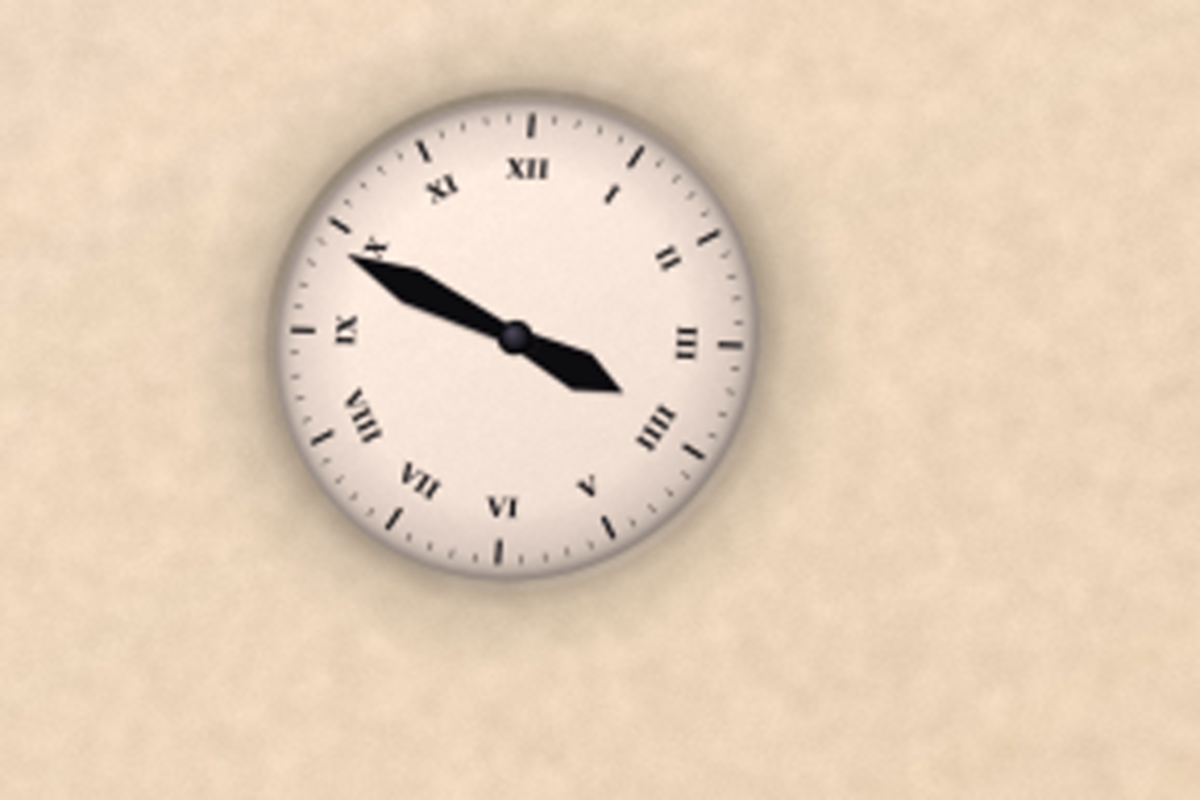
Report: 3:49
